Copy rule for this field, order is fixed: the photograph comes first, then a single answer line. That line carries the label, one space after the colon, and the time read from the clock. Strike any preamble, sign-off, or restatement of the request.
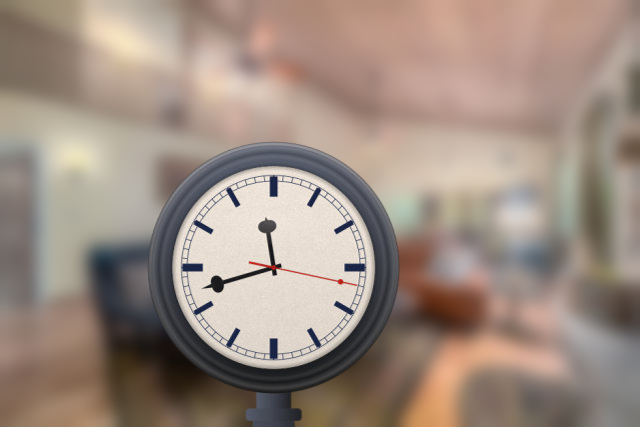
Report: 11:42:17
